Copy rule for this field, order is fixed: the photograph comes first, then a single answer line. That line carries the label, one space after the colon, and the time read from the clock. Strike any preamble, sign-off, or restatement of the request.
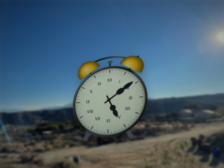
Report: 5:09
